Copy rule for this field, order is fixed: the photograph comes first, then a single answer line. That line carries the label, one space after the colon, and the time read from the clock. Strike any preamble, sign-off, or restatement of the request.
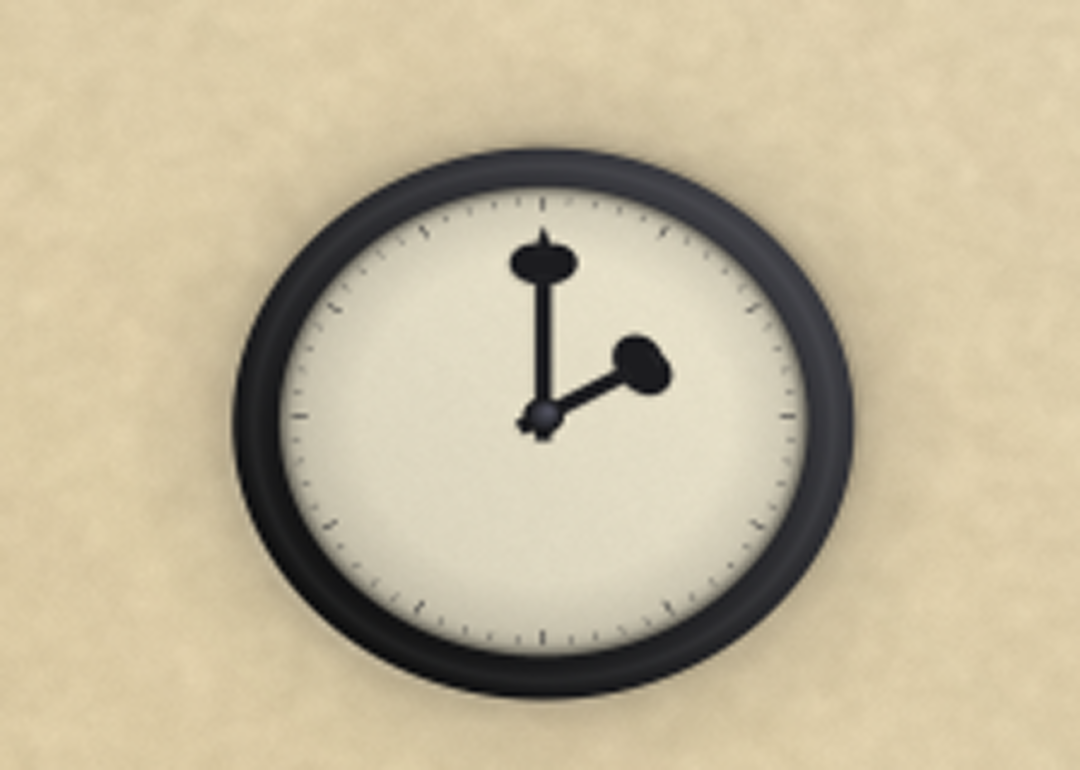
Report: 2:00
